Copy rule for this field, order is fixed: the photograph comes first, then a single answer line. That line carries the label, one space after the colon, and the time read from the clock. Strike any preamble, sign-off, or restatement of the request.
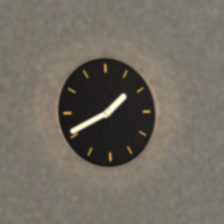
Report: 1:41
